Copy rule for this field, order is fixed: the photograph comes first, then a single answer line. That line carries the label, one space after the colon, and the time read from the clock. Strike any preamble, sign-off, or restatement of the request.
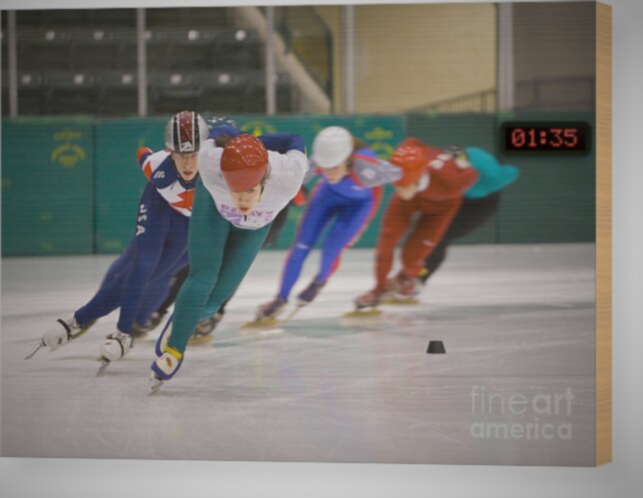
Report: 1:35
